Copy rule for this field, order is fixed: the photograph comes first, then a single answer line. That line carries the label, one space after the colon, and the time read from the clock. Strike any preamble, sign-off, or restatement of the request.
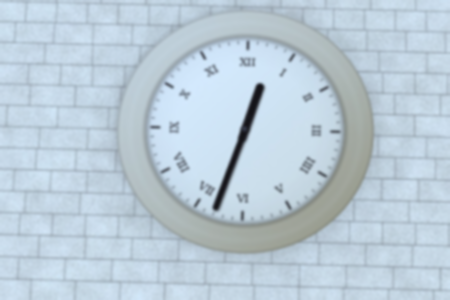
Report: 12:33
